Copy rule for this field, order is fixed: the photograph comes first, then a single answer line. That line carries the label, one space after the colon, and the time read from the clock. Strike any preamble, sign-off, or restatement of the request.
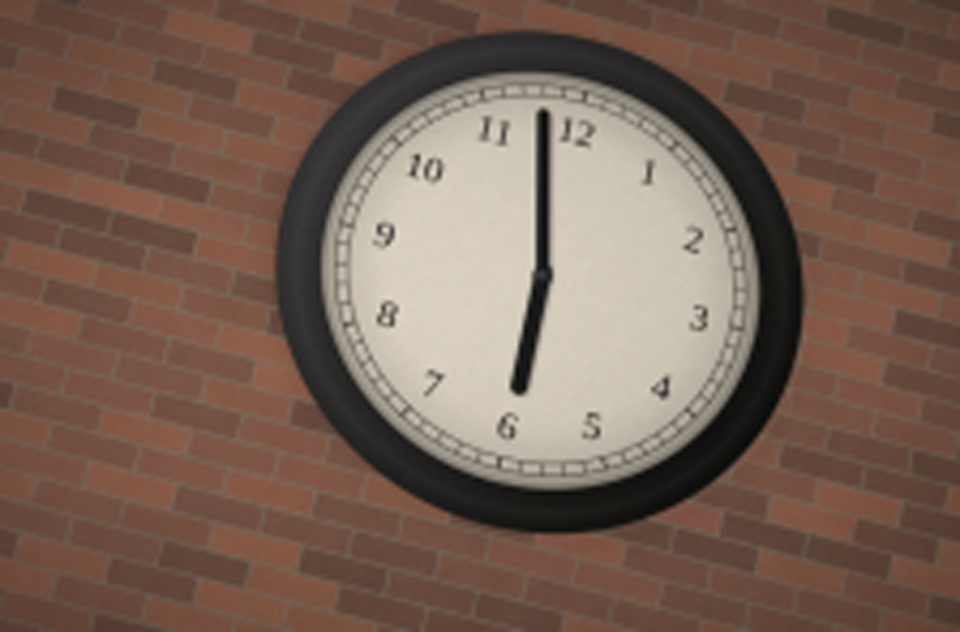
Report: 5:58
